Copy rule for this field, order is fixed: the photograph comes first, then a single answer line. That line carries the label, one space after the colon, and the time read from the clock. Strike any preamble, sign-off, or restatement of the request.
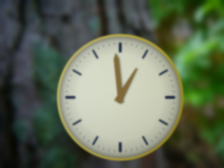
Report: 12:59
